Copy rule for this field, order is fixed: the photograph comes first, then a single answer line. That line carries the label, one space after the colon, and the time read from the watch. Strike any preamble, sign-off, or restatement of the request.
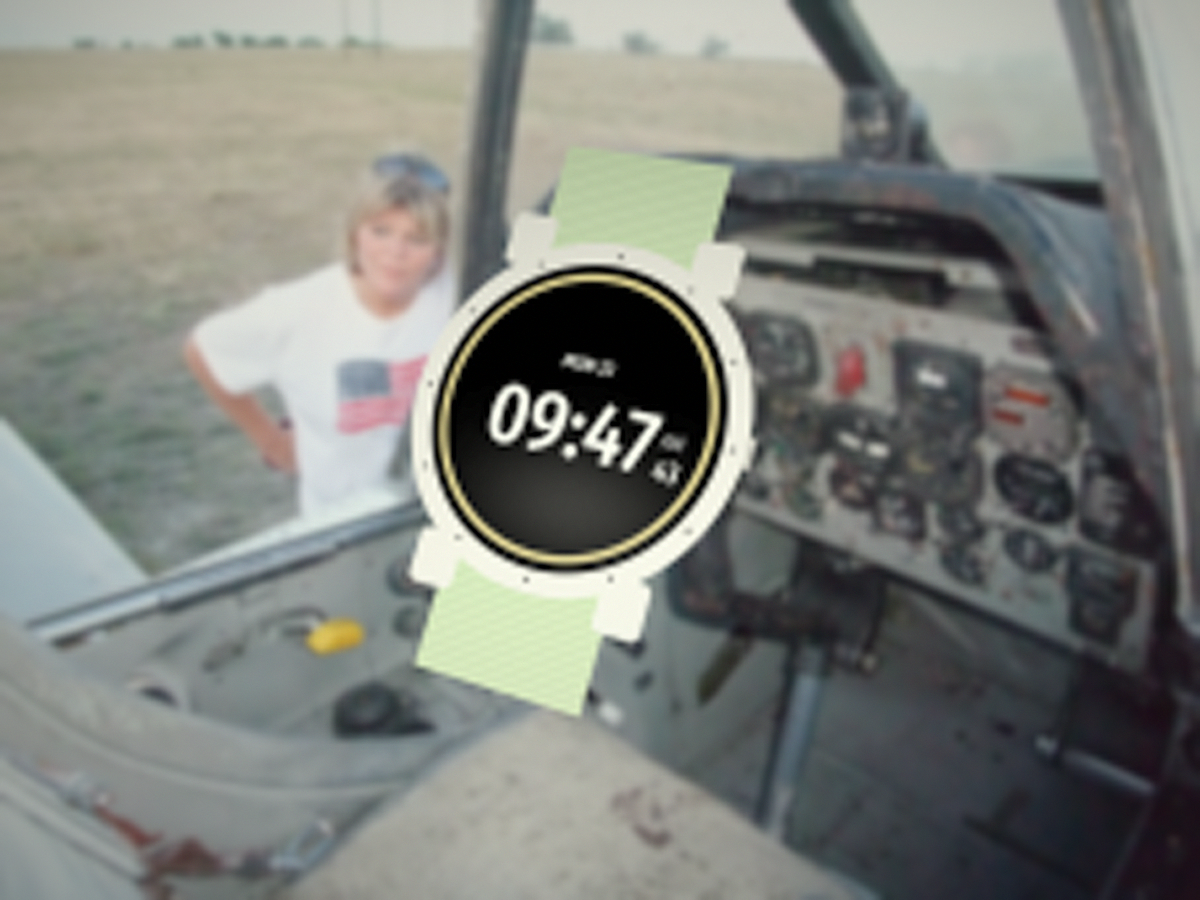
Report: 9:47
